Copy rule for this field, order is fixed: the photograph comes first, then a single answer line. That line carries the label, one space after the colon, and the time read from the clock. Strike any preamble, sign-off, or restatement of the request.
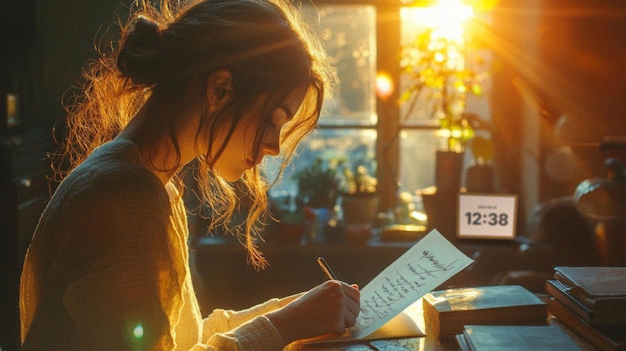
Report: 12:38
